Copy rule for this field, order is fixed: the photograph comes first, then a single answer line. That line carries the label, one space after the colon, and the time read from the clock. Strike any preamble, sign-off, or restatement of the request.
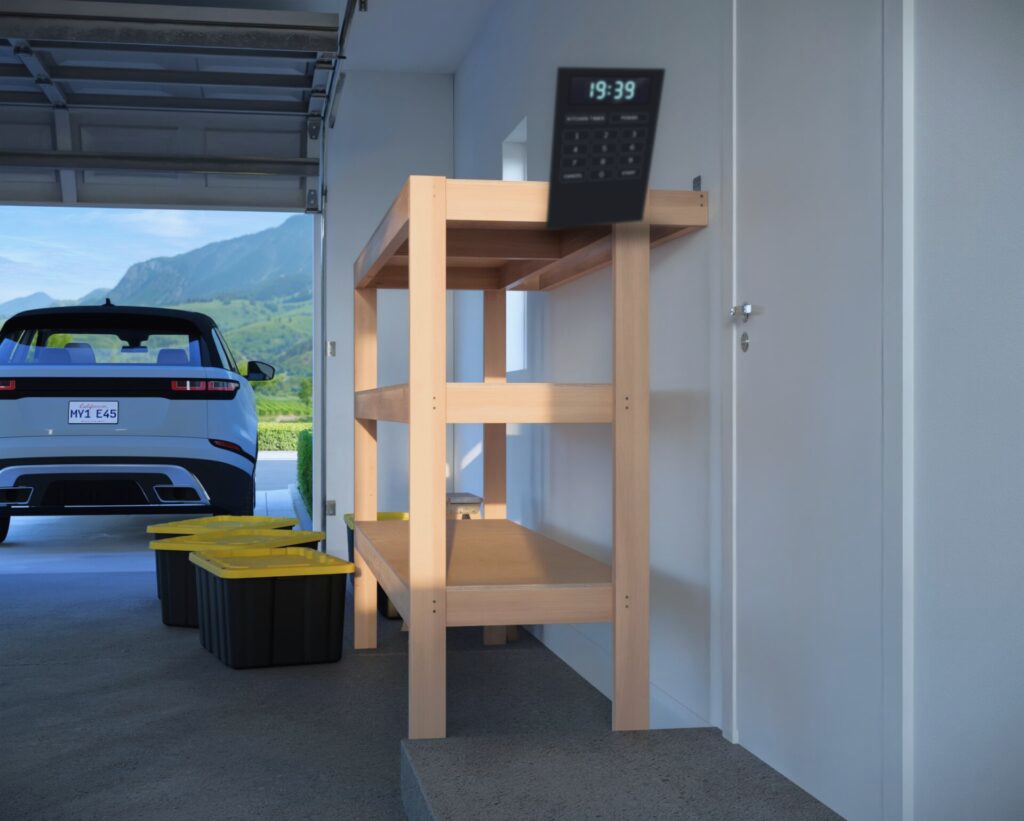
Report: 19:39
